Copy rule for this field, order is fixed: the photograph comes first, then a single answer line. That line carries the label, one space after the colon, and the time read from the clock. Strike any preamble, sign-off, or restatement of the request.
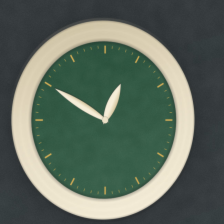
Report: 12:50
